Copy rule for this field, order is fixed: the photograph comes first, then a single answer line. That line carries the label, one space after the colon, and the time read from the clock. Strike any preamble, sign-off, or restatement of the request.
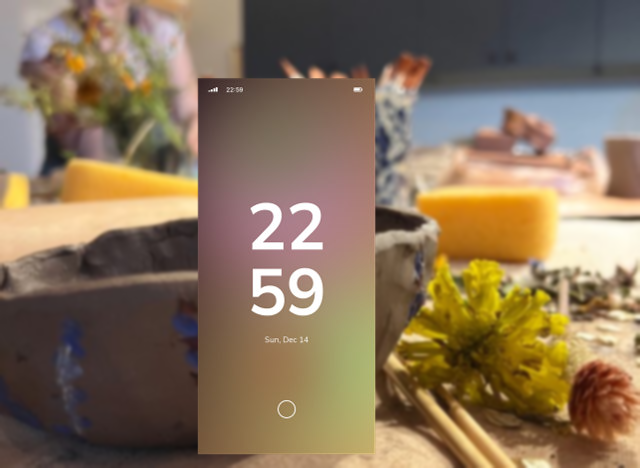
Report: 22:59
